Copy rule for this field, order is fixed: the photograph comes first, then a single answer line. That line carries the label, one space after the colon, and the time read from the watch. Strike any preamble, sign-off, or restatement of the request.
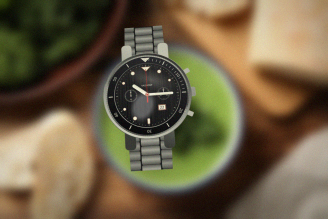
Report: 10:15
